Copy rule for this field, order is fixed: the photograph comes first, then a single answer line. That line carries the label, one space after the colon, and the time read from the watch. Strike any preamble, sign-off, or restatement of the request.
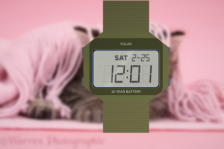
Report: 12:01
